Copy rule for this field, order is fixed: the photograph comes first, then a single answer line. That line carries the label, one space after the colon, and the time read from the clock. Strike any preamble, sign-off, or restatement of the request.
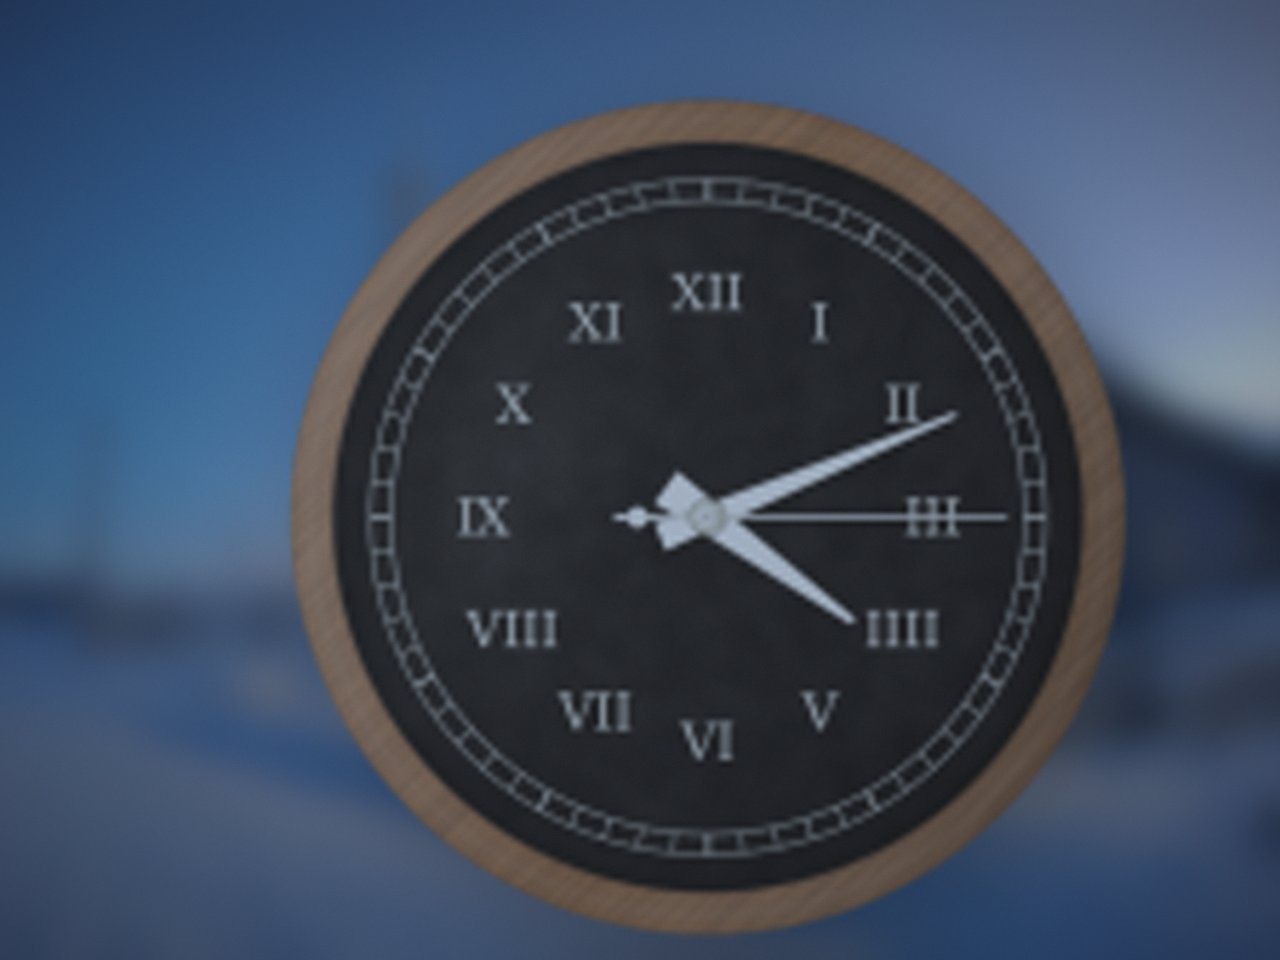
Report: 4:11:15
